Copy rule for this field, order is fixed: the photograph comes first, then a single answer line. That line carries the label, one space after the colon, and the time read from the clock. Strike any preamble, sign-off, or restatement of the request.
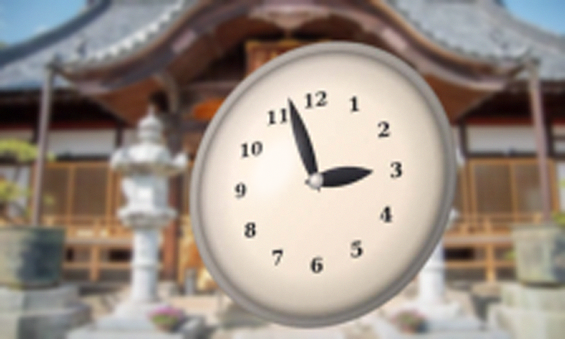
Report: 2:57
